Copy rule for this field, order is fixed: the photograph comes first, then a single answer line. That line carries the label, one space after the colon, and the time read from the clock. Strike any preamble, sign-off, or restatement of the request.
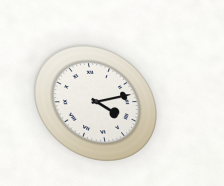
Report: 4:13
